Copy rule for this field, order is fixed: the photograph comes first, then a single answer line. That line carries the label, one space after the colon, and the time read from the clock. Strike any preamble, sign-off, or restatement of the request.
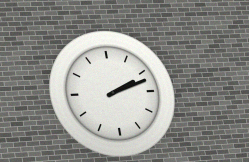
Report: 2:12
